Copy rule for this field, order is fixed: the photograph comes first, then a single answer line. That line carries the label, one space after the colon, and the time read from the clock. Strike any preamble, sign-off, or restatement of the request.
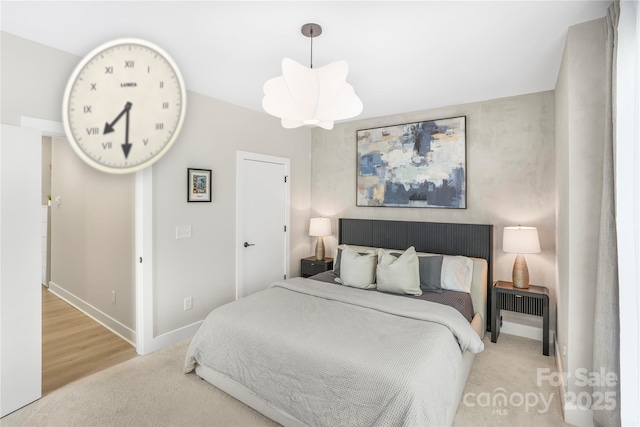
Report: 7:30
